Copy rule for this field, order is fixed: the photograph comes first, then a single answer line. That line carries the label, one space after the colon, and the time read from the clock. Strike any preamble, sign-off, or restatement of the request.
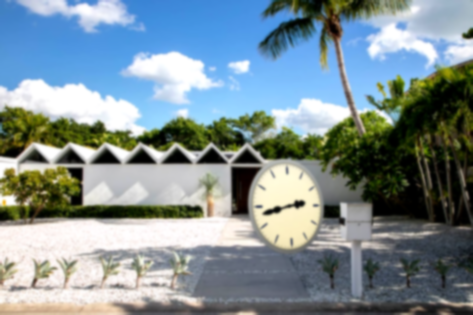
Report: 2:43
